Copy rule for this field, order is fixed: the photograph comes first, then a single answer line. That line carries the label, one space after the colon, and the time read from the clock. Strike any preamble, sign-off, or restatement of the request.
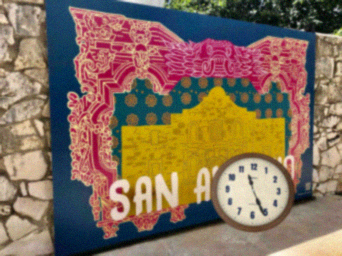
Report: 11:26
